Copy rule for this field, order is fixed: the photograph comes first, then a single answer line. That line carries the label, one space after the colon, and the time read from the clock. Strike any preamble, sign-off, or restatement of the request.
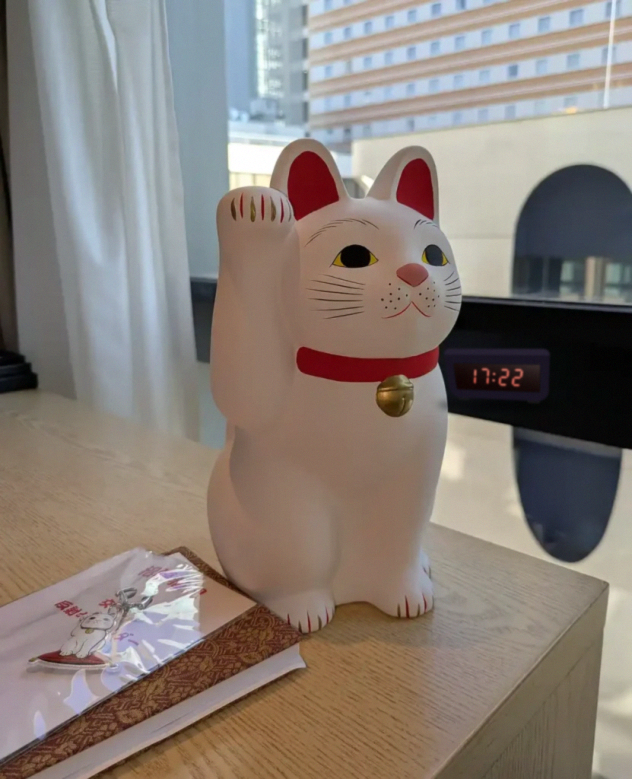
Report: 17:22
